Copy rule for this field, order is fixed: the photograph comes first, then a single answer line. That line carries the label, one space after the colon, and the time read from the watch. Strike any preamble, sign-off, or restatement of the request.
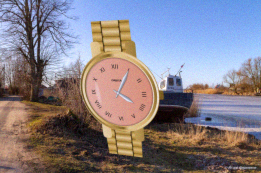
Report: 4:05
